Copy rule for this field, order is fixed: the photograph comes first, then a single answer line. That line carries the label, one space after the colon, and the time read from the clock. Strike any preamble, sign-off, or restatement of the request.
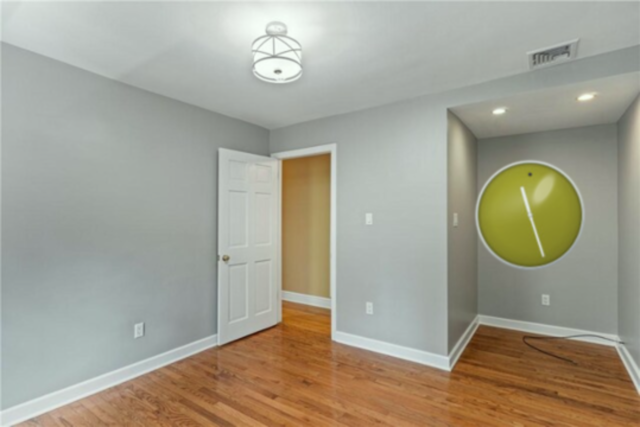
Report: 11:27
